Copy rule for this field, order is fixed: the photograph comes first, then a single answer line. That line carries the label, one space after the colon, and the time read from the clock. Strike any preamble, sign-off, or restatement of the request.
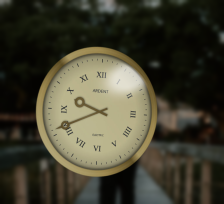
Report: 9:41
